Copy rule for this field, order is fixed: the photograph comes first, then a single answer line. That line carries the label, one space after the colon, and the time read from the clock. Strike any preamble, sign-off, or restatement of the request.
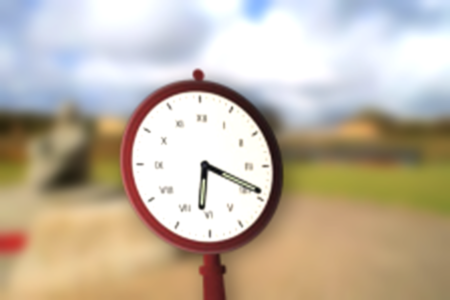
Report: 6:19
